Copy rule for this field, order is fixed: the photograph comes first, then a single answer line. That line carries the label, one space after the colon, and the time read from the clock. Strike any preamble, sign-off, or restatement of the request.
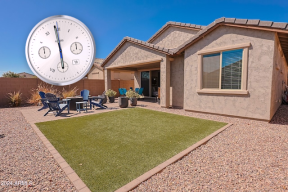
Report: 5:59
